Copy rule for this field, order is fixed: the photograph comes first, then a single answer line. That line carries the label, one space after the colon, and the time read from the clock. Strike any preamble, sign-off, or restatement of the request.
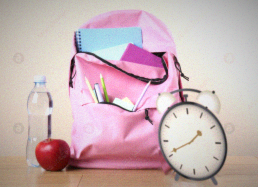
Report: 1:41
